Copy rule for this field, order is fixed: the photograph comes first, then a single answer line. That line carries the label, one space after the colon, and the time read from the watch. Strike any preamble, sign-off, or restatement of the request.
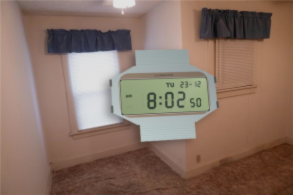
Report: 8:02:50
